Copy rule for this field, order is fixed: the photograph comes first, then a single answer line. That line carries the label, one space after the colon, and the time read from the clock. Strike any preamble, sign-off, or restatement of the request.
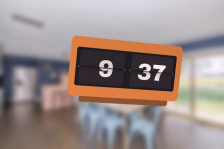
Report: 9:37
